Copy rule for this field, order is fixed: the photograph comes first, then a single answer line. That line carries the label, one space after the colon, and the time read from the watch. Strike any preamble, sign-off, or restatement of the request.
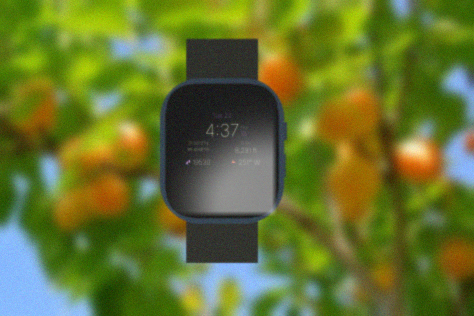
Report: 4:37
